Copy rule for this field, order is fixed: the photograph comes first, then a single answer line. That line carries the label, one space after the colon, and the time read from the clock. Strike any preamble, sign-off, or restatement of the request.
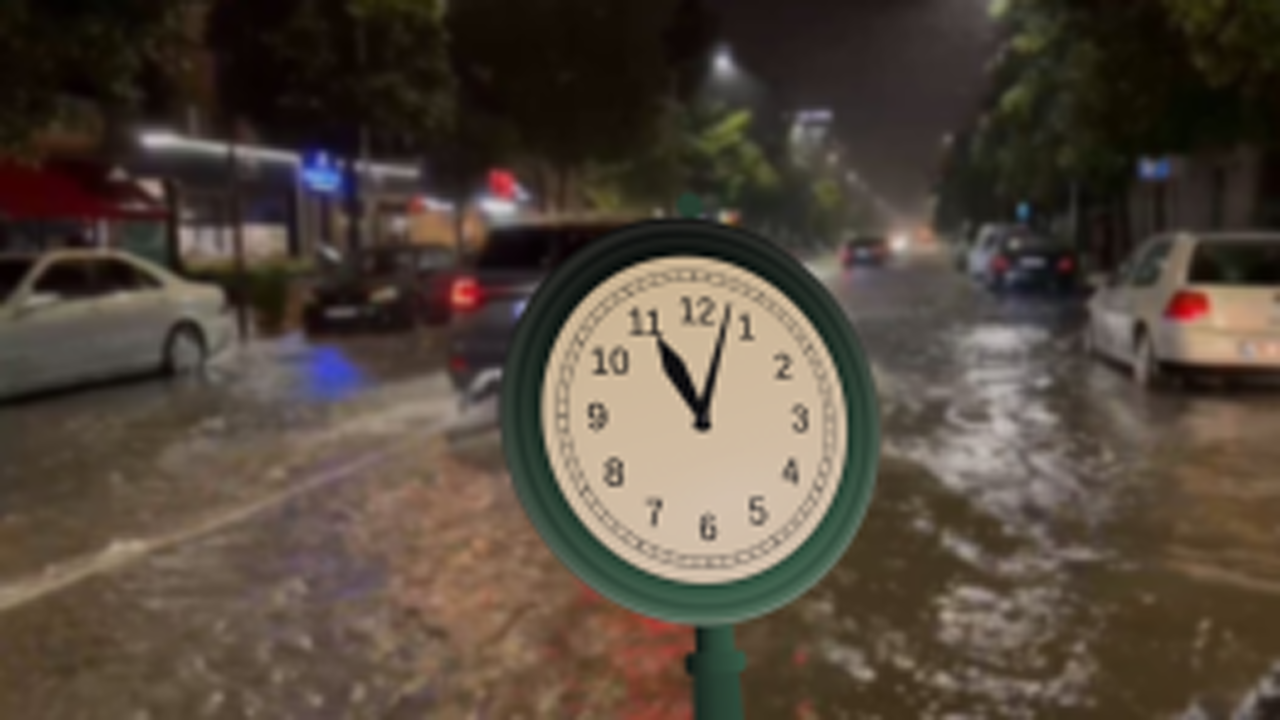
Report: 11:03
